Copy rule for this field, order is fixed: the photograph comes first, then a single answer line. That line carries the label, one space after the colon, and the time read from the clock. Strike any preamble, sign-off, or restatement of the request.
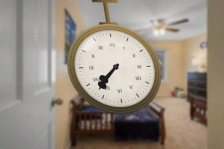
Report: 7:37
